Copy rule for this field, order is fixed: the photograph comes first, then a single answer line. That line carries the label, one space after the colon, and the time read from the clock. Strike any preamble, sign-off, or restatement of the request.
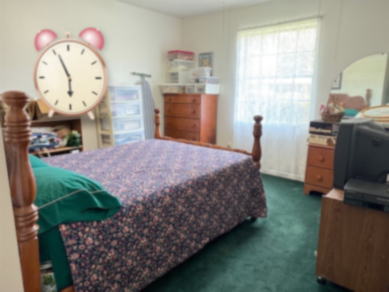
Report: 5:56
